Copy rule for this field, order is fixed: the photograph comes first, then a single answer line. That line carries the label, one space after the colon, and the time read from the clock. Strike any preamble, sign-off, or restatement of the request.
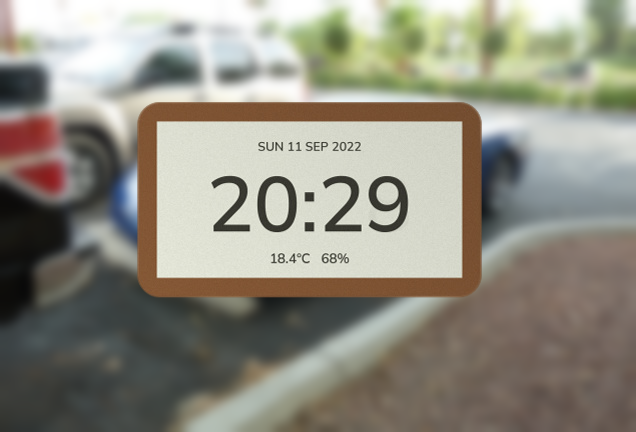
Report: 20:29
